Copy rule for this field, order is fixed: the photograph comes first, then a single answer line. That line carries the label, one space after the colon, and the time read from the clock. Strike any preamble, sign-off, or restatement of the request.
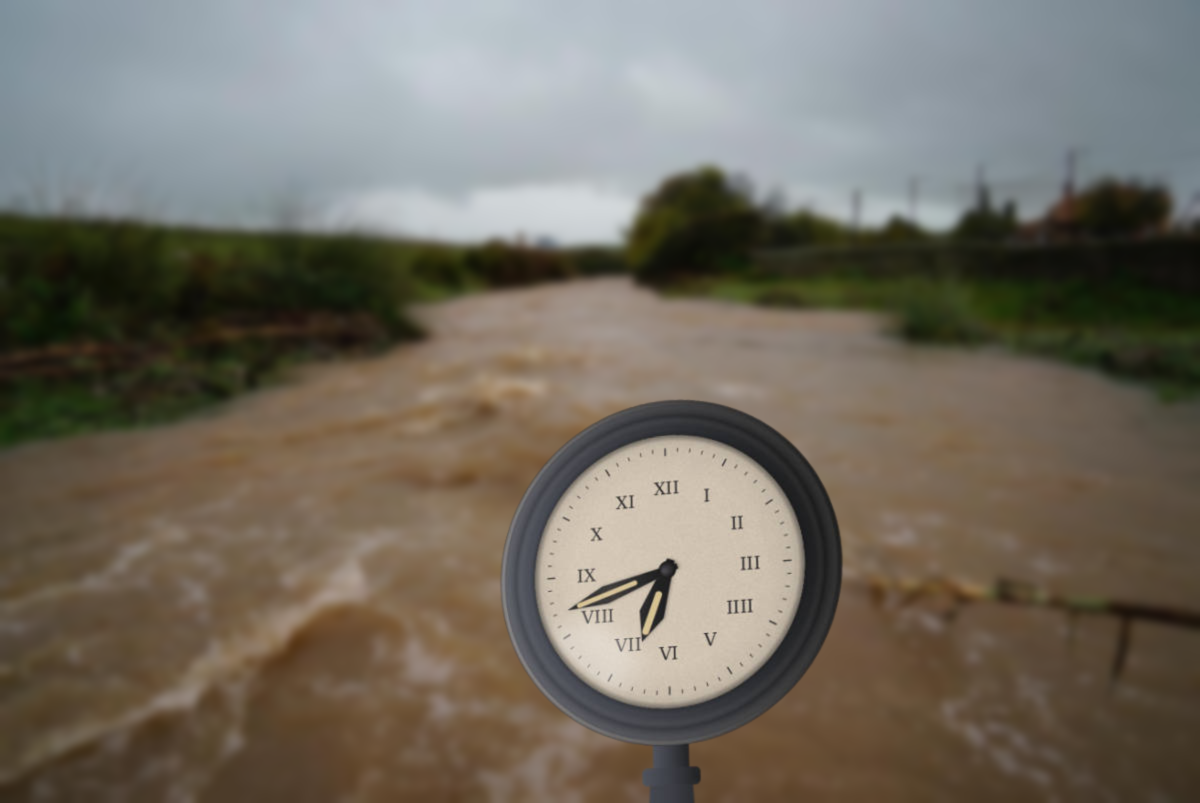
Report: 6:42
